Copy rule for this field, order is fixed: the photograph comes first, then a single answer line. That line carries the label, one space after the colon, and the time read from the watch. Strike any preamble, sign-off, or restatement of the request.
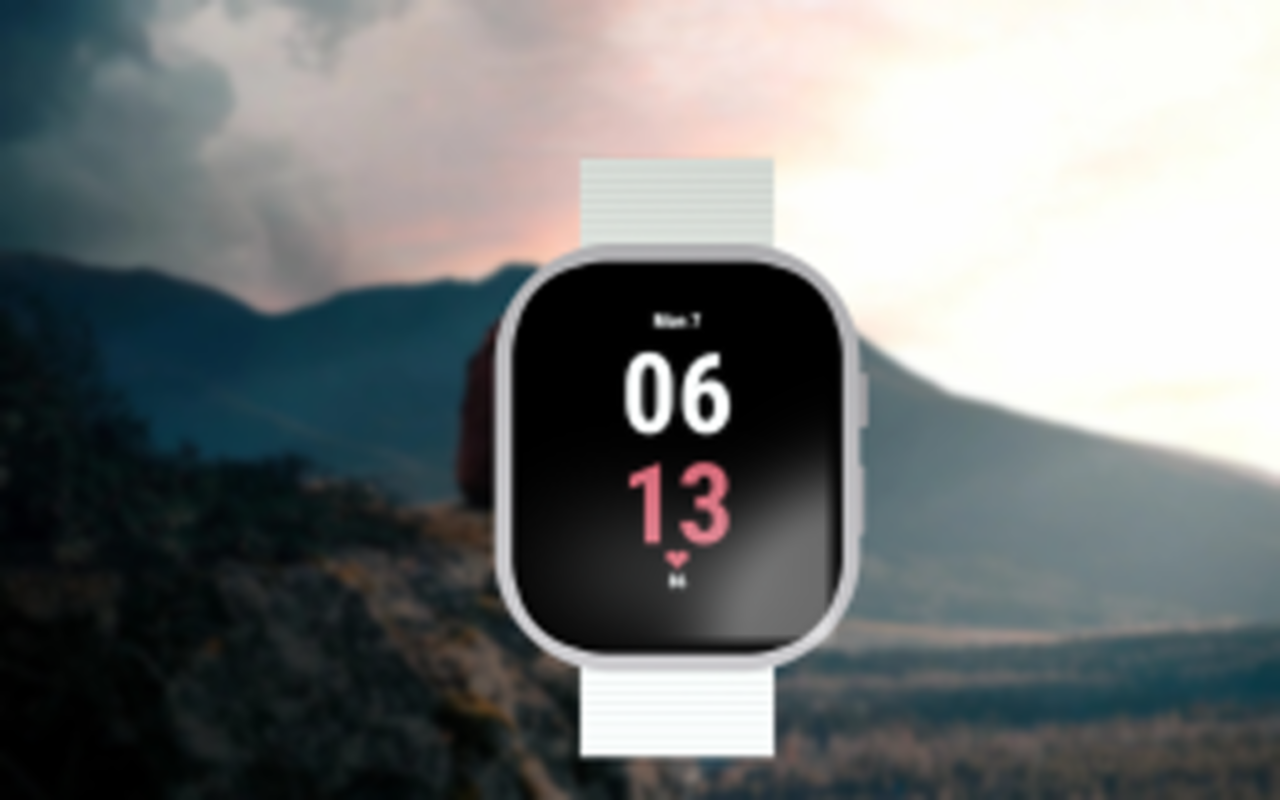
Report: 6:13
